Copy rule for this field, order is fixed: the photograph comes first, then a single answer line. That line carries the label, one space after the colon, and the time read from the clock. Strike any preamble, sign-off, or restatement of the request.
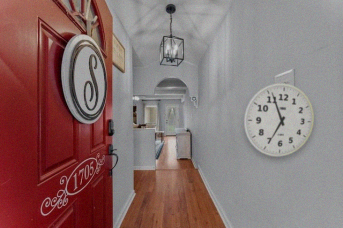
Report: 6:56
